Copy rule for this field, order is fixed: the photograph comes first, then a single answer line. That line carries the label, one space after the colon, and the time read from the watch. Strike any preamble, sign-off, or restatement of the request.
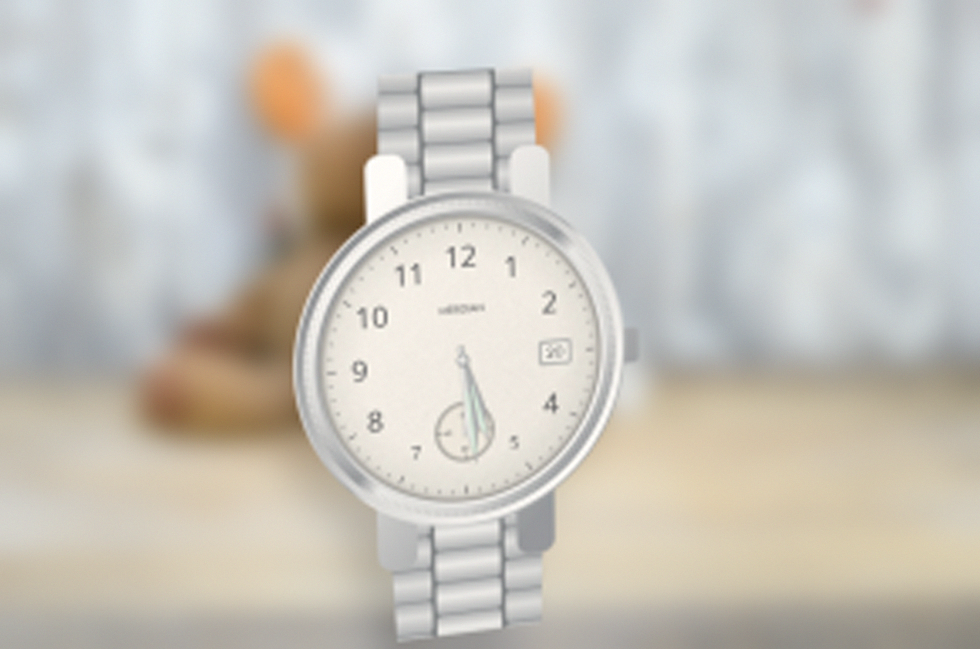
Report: 5:29
